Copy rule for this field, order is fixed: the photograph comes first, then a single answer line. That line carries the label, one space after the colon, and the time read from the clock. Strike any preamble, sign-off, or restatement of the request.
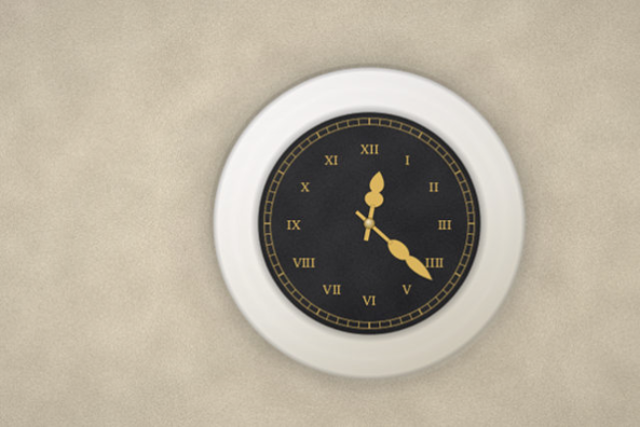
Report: 12:22
